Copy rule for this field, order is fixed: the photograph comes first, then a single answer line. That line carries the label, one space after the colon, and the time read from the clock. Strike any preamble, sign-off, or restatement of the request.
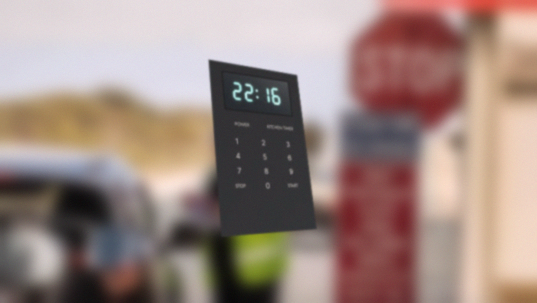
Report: 22:16
